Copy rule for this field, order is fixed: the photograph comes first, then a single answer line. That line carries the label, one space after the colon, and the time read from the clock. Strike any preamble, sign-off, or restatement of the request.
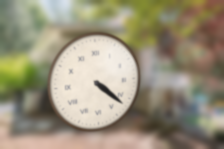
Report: 4:22
